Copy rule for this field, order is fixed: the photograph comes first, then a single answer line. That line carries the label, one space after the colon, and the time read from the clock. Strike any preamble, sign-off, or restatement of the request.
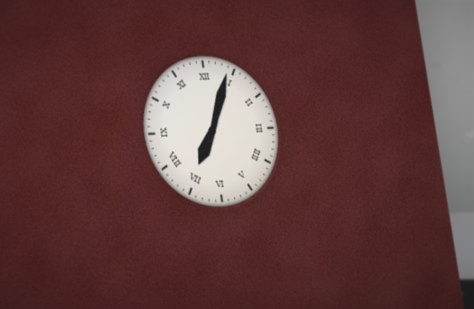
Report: 7:04
